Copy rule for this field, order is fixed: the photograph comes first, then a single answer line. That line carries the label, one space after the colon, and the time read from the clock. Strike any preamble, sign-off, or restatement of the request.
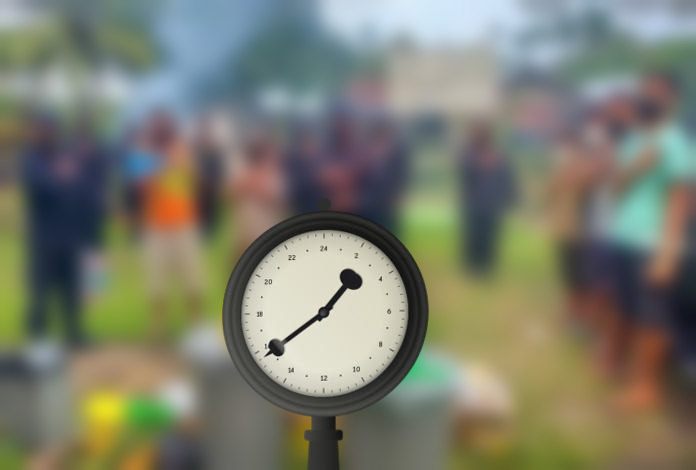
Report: 2:39
